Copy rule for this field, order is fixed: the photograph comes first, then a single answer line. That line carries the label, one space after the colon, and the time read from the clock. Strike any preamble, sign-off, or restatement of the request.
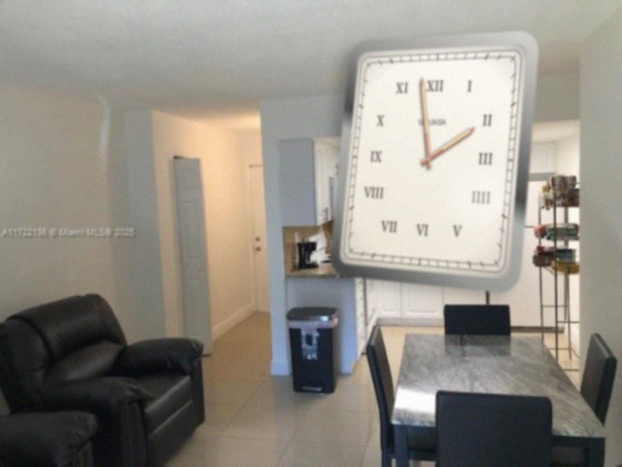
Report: 1:58
